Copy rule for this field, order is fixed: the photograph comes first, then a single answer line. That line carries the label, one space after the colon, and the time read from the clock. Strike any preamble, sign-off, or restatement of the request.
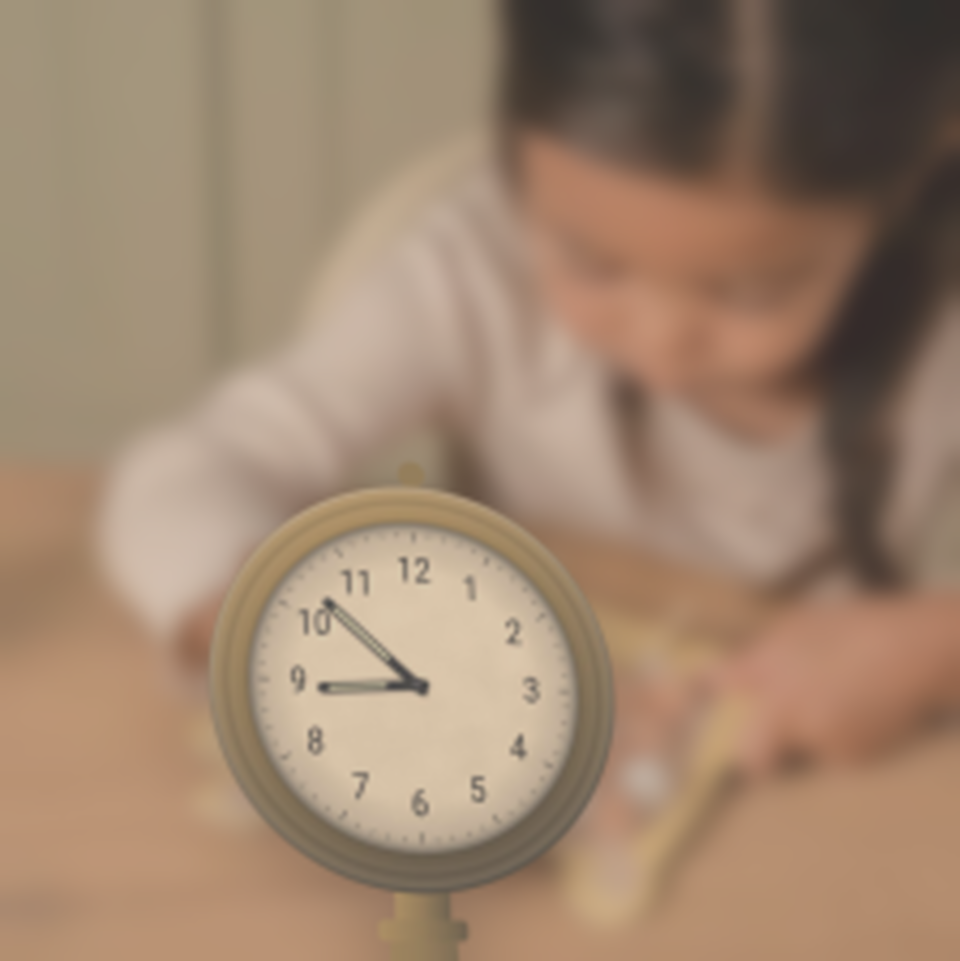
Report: 8:52
